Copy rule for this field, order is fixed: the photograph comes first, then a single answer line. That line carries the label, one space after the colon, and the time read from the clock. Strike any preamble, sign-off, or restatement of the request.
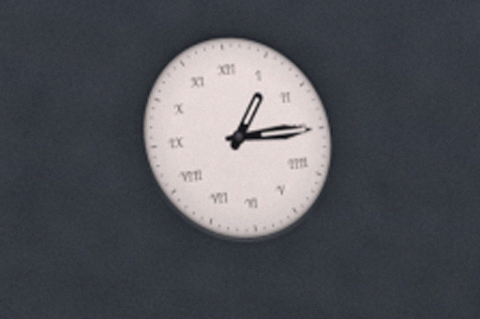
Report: 1:15
